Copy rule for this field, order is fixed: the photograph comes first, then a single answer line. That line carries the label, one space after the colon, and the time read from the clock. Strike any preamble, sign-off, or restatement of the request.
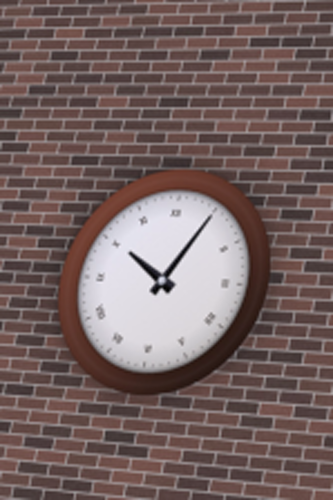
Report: 10:05
